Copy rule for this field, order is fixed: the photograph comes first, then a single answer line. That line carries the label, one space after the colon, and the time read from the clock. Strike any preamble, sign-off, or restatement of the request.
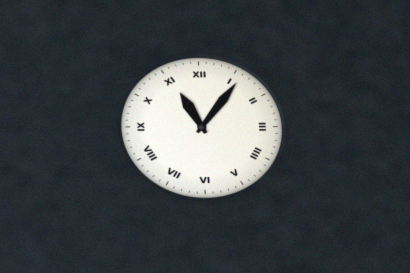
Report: 11:06
